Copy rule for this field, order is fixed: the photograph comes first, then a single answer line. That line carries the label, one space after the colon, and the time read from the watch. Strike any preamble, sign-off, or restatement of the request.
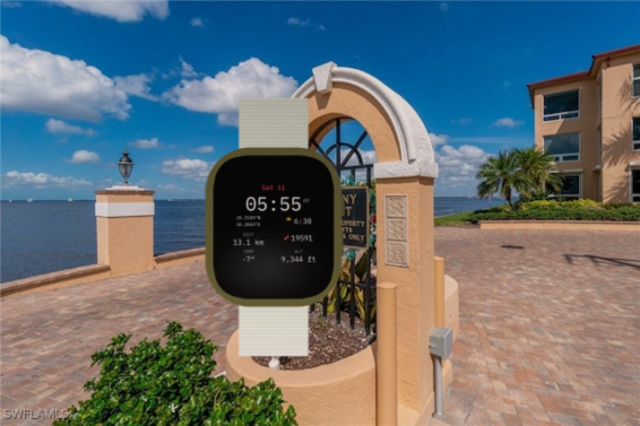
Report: 5:55
